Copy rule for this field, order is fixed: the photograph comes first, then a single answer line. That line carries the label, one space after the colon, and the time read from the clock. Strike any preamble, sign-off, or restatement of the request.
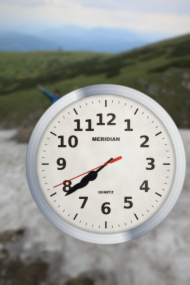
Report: 7:38:41
